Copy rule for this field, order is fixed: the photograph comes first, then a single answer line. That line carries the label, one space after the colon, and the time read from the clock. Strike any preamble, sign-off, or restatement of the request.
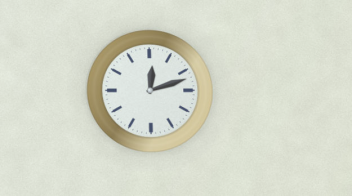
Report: 12:12
